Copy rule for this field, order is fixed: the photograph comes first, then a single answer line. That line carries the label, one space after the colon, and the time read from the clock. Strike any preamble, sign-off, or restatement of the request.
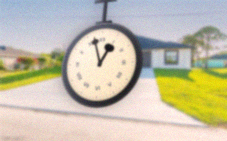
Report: 12:57
